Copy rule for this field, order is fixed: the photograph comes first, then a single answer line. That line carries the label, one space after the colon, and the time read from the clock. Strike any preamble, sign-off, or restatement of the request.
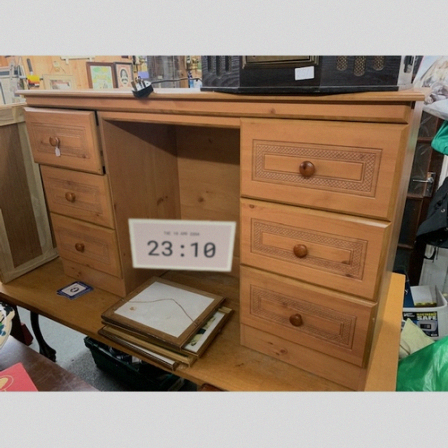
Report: 23:10
